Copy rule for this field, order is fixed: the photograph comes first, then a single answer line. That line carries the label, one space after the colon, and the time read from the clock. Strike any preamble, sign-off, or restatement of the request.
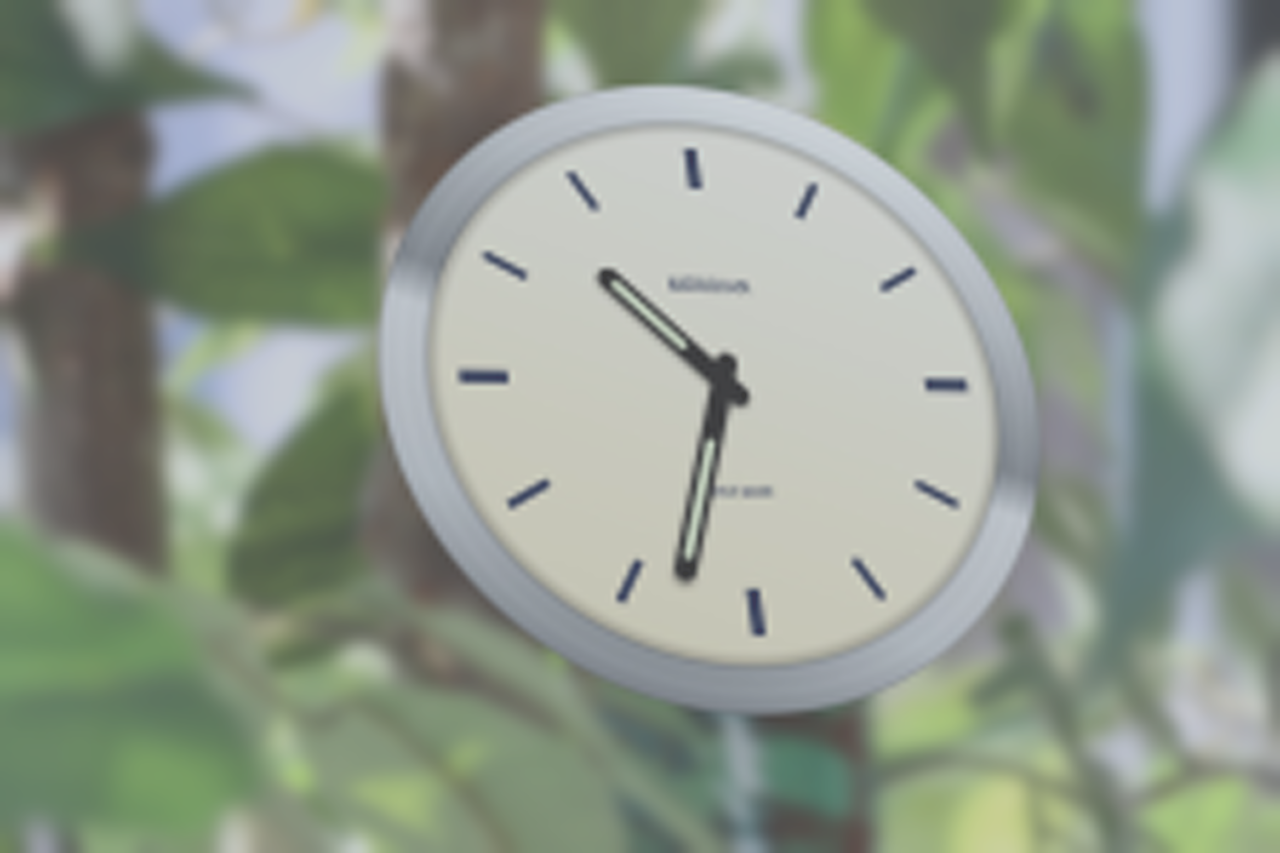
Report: 10:33
